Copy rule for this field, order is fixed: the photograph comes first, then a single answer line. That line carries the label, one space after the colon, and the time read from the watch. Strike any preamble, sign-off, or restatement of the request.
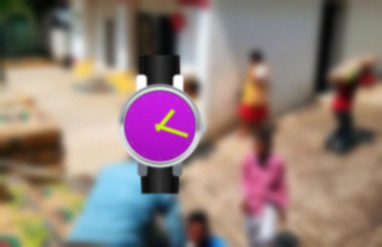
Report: 1:18
